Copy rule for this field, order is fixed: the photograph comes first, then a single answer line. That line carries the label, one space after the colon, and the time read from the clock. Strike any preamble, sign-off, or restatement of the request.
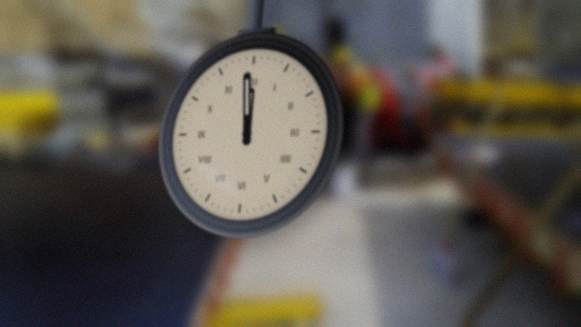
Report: 11:59
